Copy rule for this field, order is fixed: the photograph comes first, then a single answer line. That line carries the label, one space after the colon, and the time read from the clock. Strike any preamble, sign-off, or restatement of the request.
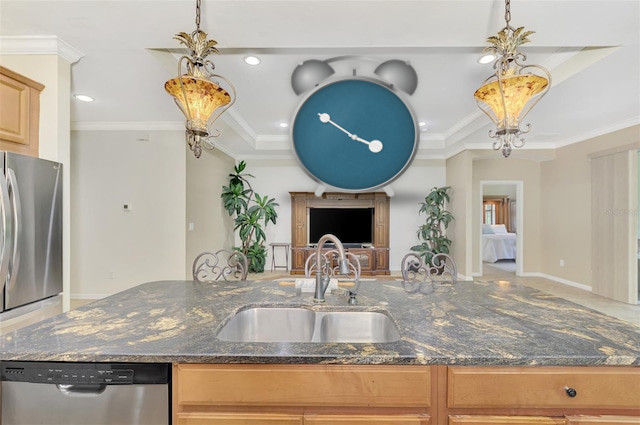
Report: 3:51
